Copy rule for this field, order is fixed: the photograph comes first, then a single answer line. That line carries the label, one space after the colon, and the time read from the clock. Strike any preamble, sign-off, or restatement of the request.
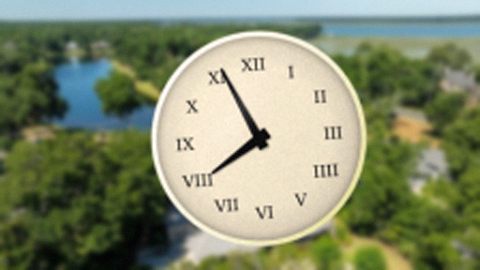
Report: 7:56
